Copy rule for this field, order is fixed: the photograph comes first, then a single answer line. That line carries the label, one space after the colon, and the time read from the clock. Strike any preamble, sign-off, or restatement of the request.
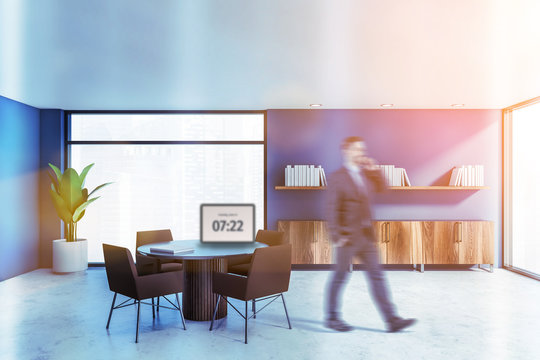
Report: 7:22
